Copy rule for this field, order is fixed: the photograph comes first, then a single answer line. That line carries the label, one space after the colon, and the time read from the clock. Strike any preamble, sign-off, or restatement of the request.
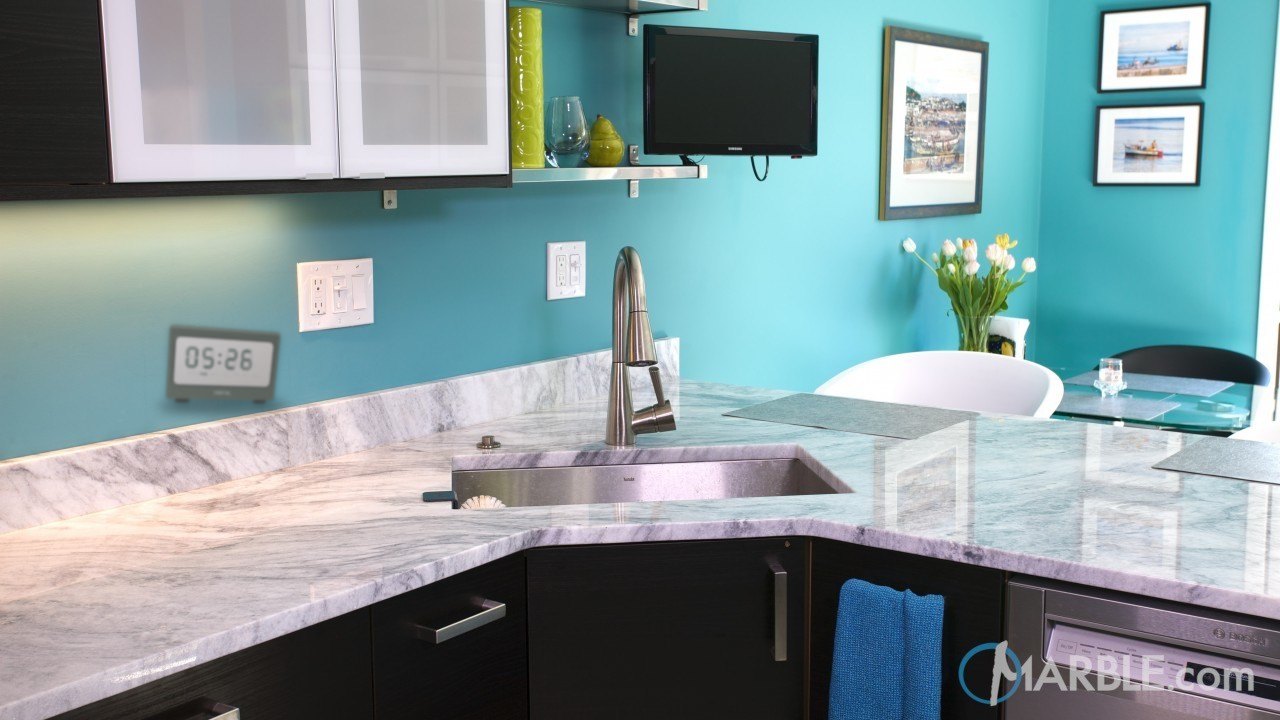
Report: 5:26
